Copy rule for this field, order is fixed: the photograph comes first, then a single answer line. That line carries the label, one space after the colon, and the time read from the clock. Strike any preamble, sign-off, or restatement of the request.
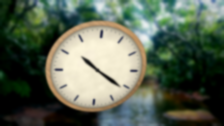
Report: 10:21
